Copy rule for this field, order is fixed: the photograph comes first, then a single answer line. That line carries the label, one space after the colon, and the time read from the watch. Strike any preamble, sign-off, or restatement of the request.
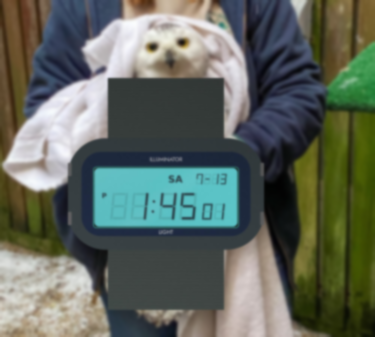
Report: 1:45:01
